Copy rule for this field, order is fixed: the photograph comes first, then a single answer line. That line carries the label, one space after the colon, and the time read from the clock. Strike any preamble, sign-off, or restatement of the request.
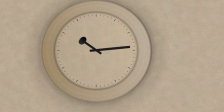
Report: 10:14
